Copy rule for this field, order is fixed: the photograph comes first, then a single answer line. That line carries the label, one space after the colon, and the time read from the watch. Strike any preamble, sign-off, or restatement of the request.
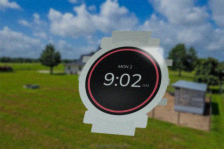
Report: 9:02
